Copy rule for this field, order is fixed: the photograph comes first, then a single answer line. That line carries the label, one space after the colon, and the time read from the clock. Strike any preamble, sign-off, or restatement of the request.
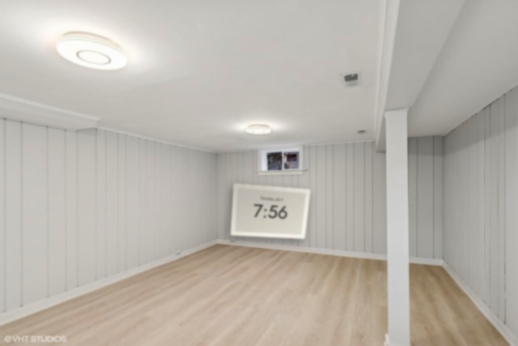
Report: 7:56
